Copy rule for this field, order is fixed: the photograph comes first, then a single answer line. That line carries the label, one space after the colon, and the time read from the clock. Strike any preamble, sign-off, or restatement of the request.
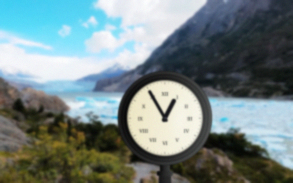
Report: 12:55
